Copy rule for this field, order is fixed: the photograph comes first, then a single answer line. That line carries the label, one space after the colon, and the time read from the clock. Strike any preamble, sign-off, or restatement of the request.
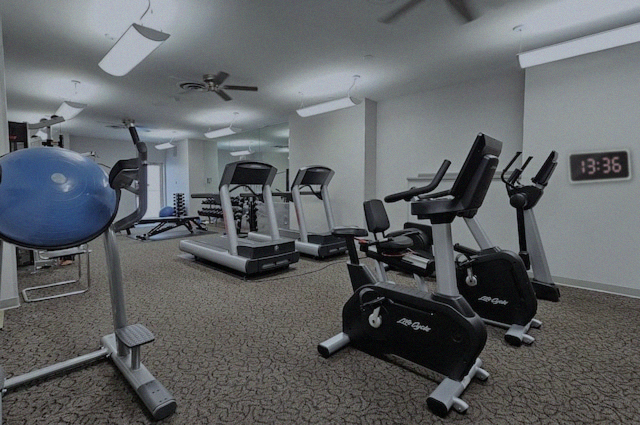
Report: 13:36
